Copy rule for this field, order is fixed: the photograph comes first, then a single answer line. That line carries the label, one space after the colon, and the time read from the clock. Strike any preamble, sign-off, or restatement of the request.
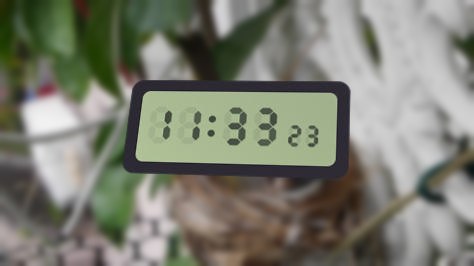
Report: 11:33:23
